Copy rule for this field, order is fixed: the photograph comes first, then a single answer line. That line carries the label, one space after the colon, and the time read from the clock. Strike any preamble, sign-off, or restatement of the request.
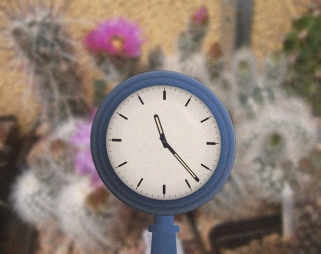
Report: 11:23
